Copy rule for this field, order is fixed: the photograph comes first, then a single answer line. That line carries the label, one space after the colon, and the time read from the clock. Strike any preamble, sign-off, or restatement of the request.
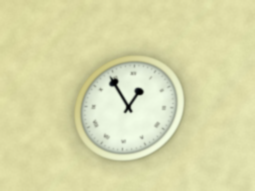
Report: 12:54
